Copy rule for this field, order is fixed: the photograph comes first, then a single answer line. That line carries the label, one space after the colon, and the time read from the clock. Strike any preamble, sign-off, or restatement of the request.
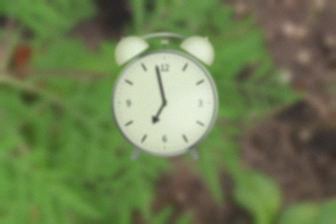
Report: 6:58
